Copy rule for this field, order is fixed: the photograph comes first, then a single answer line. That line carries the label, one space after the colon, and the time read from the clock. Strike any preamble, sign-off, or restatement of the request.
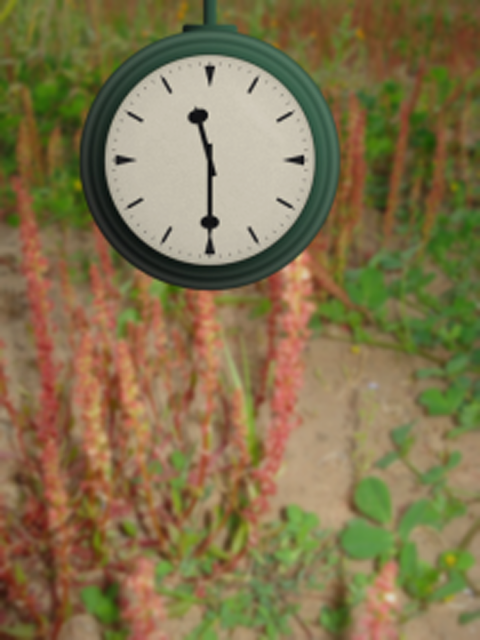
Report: 11:30
